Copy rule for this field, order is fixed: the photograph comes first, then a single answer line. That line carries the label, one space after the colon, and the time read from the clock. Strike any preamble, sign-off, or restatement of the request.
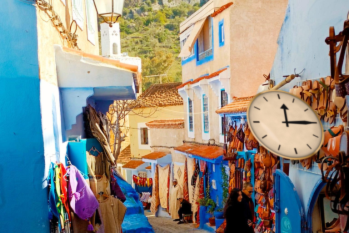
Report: 12:15
